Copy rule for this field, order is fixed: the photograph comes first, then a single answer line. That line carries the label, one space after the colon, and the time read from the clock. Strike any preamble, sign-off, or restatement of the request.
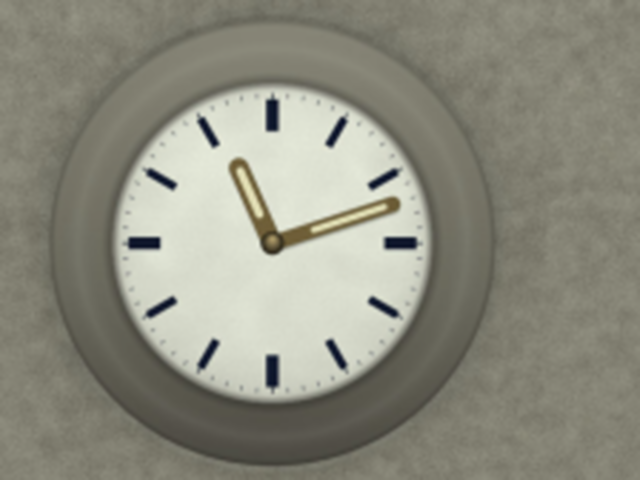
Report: 11:12
